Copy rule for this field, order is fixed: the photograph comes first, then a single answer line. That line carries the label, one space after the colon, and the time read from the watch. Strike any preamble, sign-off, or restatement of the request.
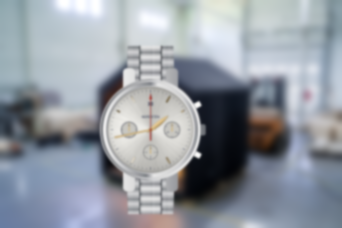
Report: 1:43
